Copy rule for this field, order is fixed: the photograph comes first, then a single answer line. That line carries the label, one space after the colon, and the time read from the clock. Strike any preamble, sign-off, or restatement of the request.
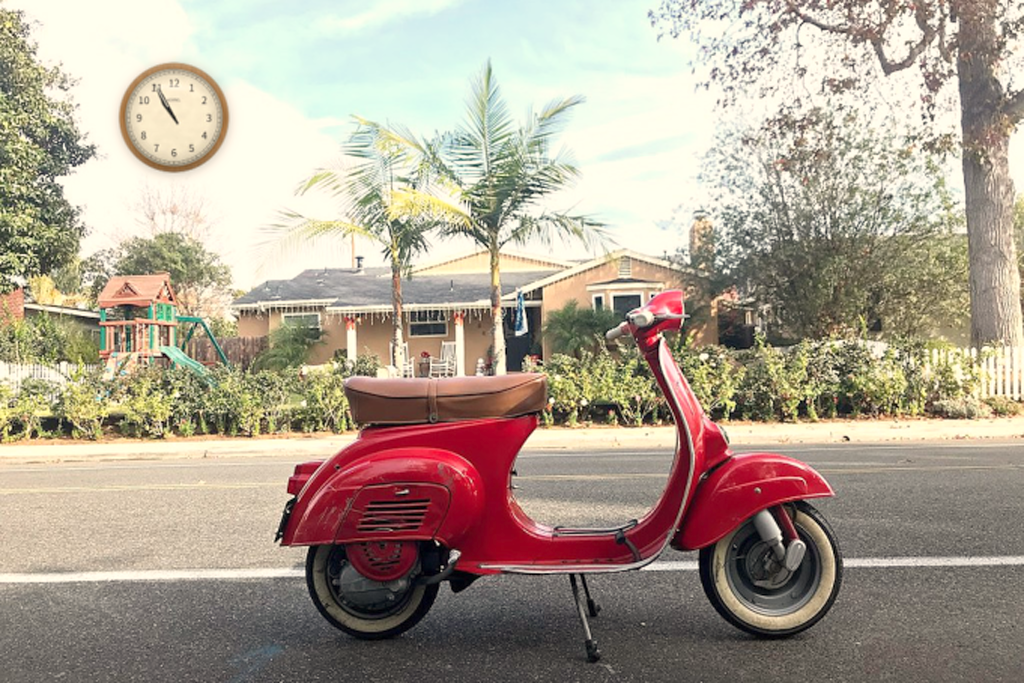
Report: 10:55
